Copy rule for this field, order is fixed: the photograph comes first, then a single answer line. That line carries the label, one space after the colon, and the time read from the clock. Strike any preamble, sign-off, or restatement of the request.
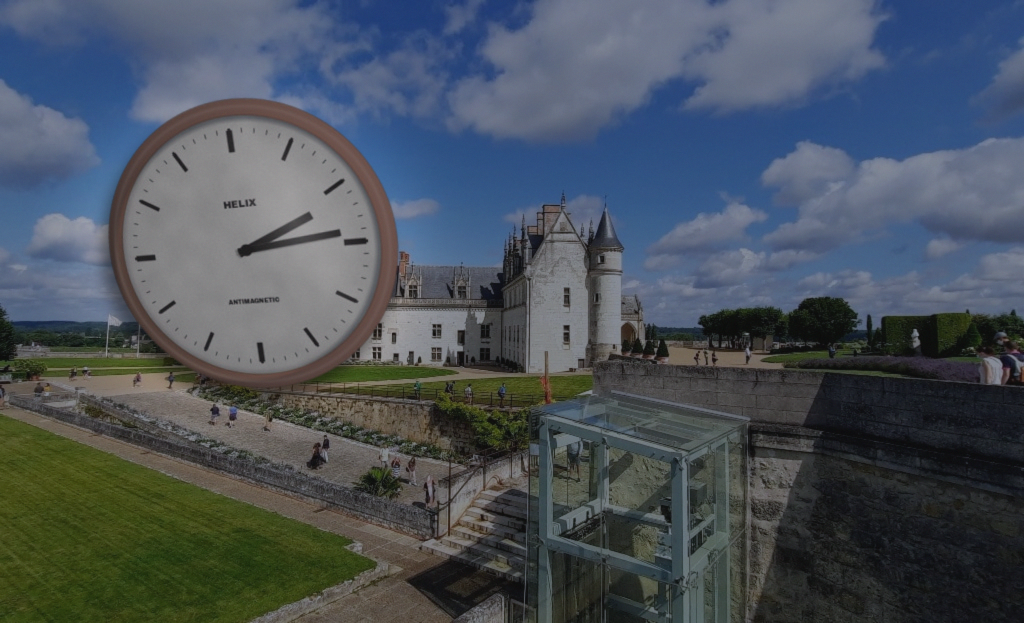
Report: 2:14
